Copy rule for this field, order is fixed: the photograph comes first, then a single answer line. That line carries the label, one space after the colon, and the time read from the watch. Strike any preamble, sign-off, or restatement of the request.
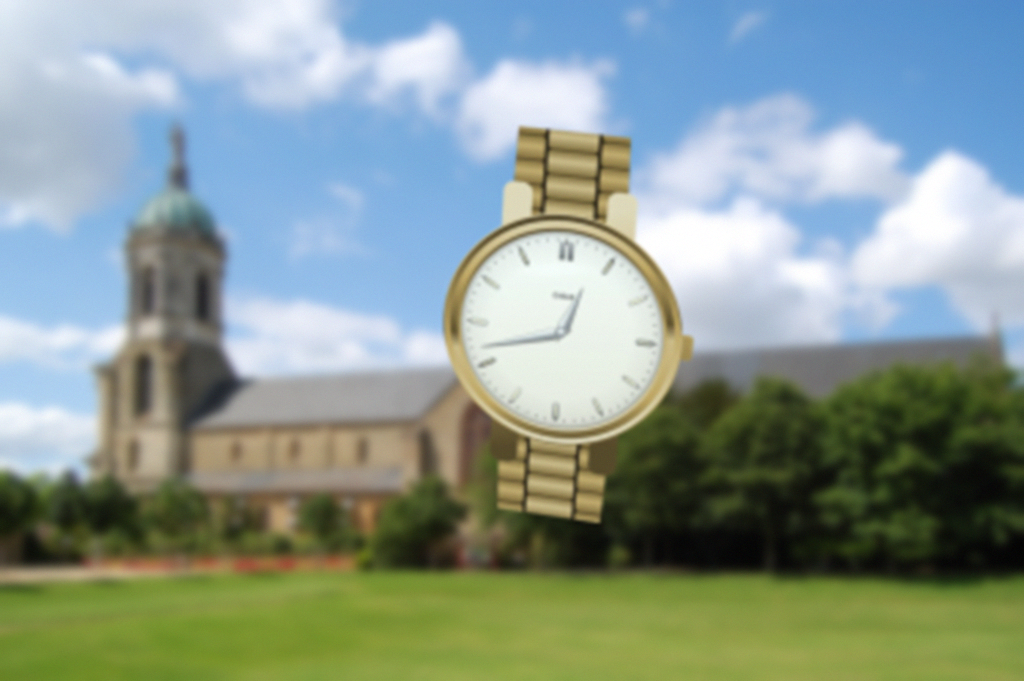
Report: 12:42
